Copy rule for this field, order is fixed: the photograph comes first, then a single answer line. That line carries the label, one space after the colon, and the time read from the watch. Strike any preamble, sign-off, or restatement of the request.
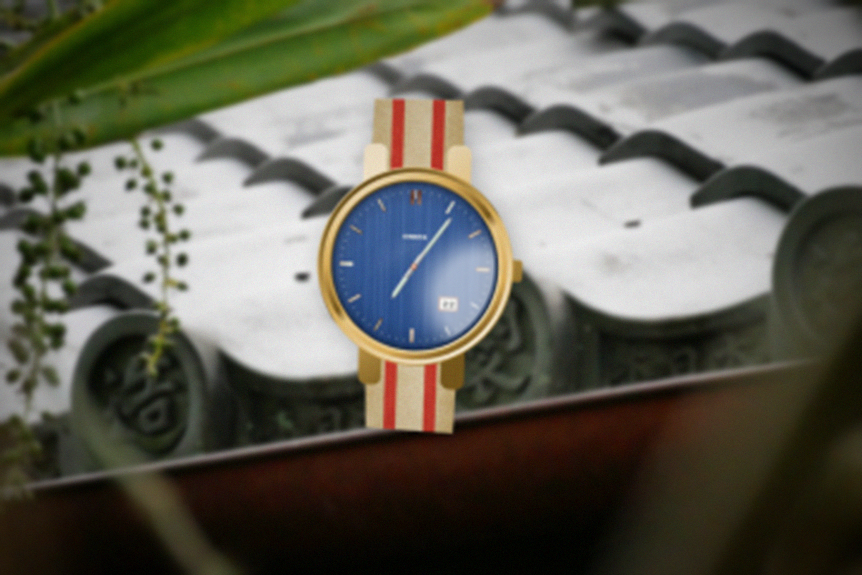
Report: 7:06
